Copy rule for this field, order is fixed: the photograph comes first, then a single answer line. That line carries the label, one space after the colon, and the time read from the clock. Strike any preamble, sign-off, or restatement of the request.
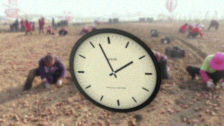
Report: 1:57
